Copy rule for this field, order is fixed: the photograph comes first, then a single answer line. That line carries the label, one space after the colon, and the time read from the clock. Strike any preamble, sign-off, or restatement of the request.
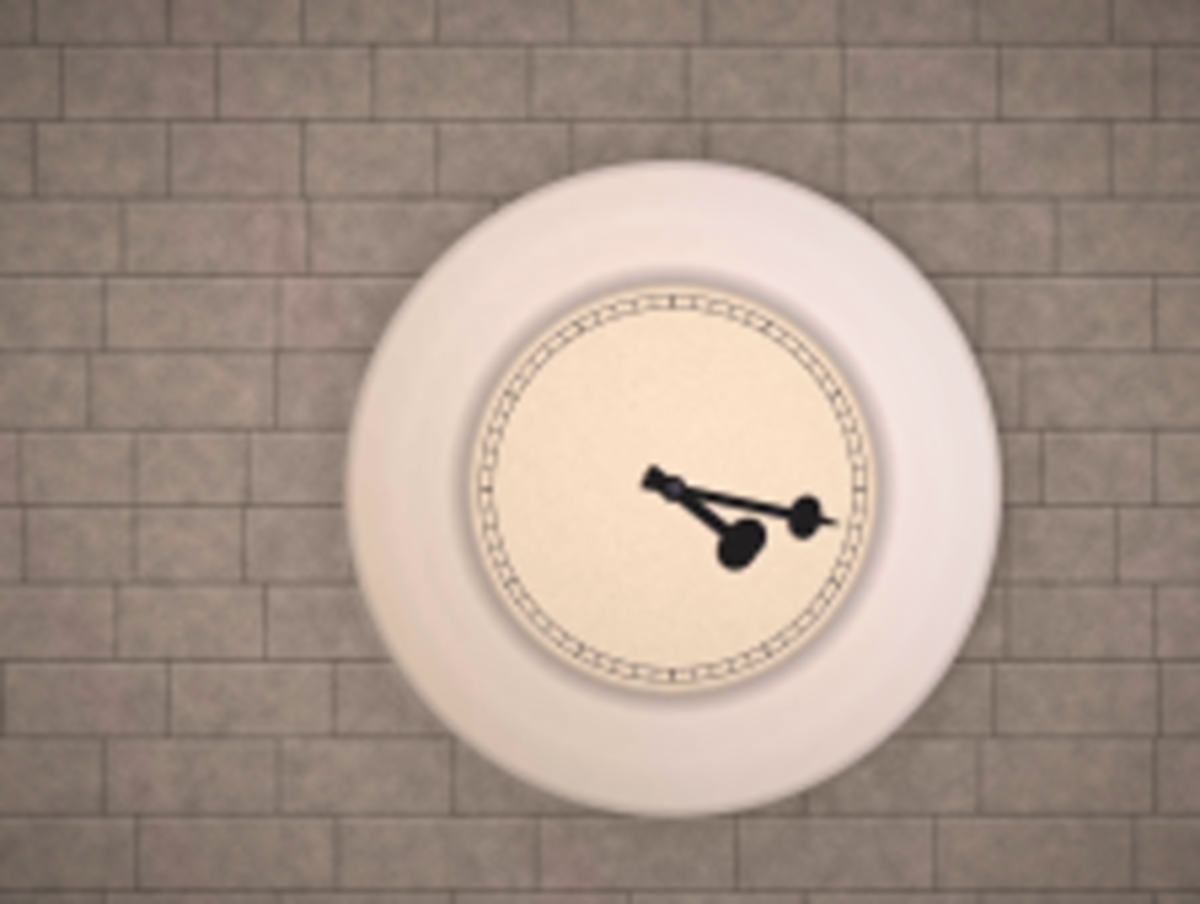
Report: 4:17
